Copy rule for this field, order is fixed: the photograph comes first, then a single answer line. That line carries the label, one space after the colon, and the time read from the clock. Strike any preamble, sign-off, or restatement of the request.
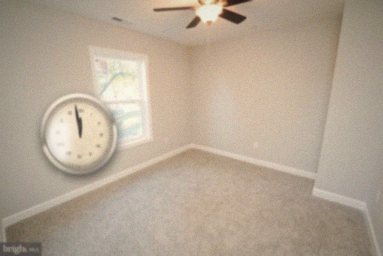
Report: 11:58
